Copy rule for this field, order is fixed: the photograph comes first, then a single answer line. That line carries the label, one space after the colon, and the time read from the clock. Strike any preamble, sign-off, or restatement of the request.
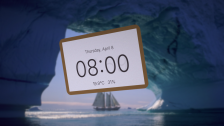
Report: 8:00
